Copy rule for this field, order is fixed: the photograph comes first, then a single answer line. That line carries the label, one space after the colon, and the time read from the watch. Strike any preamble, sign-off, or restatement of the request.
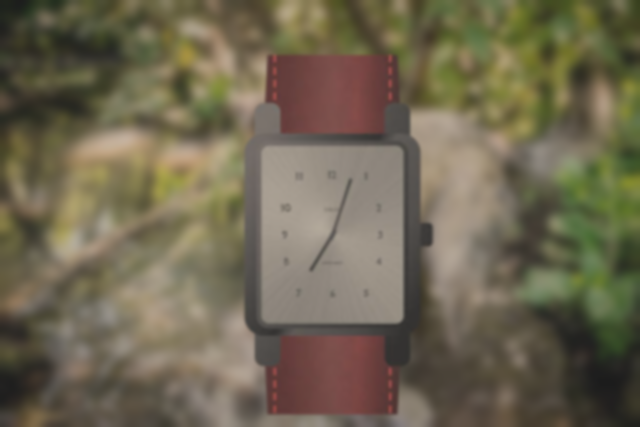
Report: 7:03
